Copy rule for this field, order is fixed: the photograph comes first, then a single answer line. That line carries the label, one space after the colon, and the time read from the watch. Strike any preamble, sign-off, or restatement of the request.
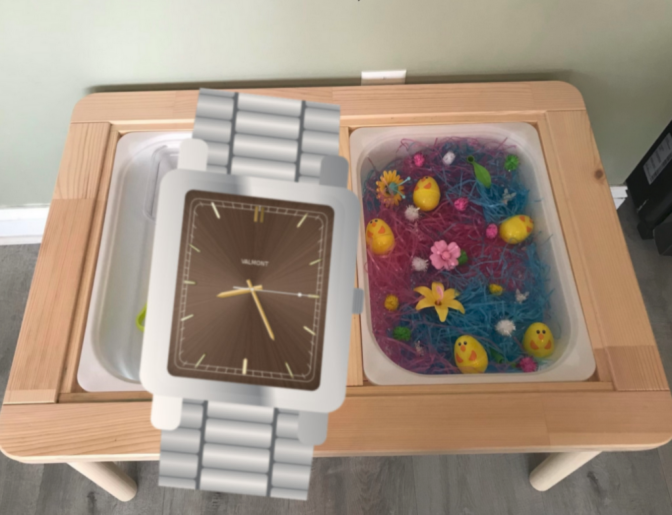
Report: 8:25:15
